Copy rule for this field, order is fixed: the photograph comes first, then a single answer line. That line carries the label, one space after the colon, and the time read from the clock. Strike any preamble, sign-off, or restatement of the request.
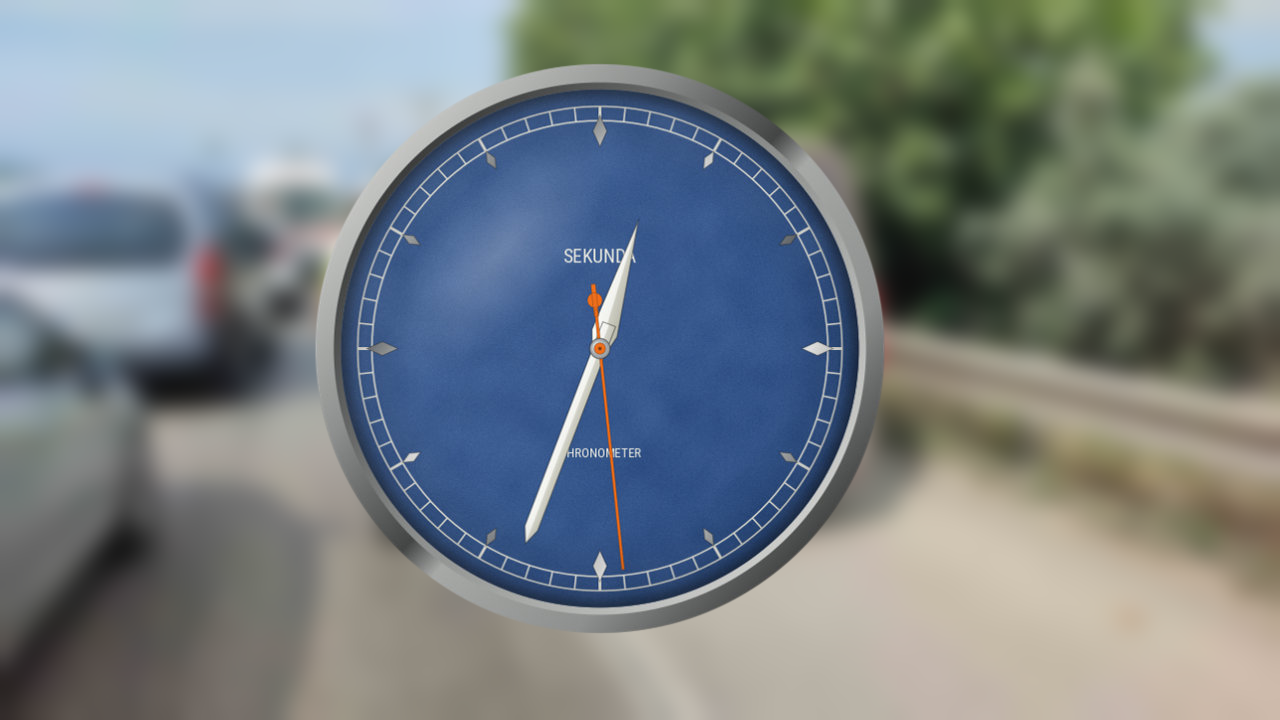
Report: 12:33:29
